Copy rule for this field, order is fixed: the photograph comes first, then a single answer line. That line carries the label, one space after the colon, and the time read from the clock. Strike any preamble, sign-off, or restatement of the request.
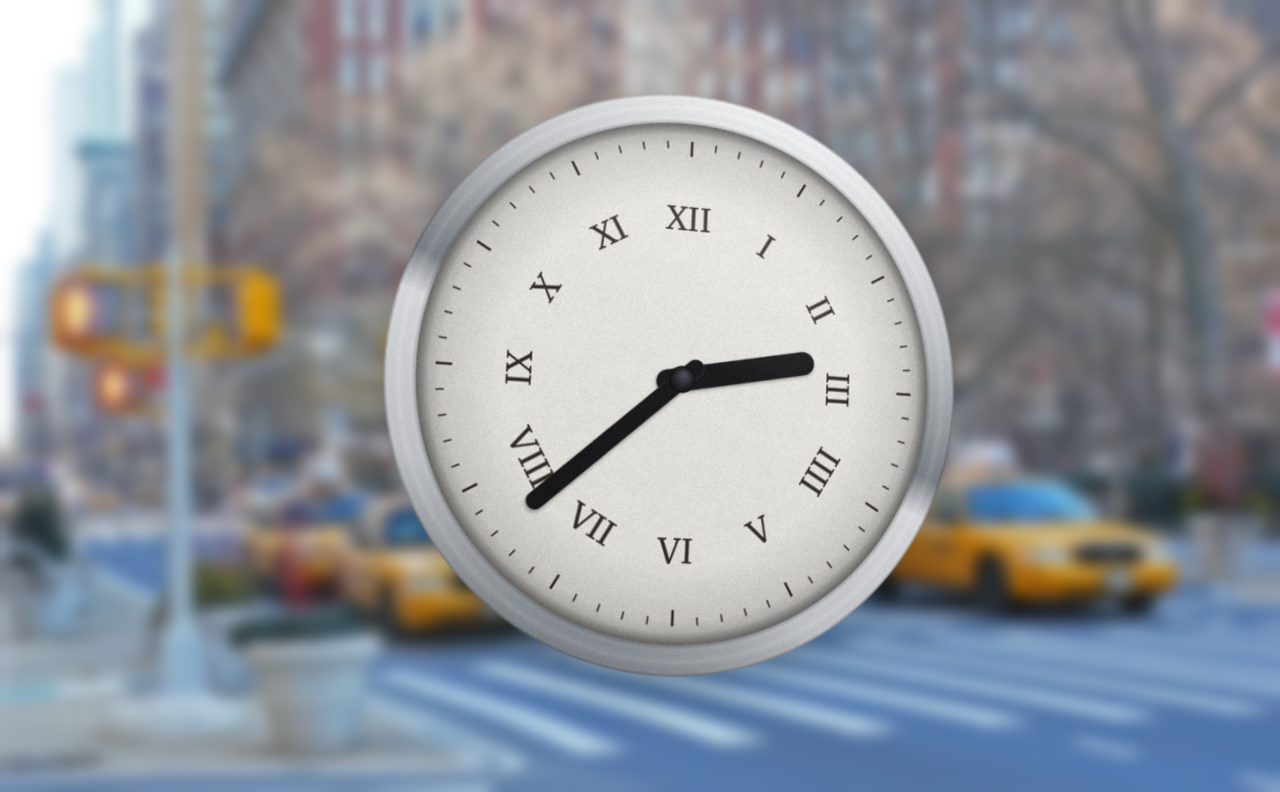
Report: 2:38
